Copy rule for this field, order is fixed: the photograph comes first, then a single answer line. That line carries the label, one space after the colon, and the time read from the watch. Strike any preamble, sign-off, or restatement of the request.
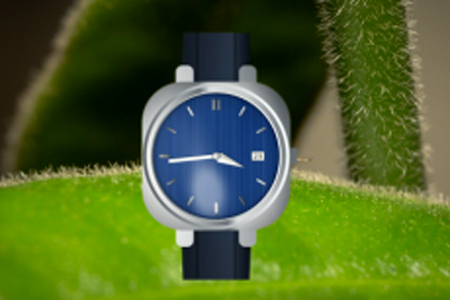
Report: 3:44
